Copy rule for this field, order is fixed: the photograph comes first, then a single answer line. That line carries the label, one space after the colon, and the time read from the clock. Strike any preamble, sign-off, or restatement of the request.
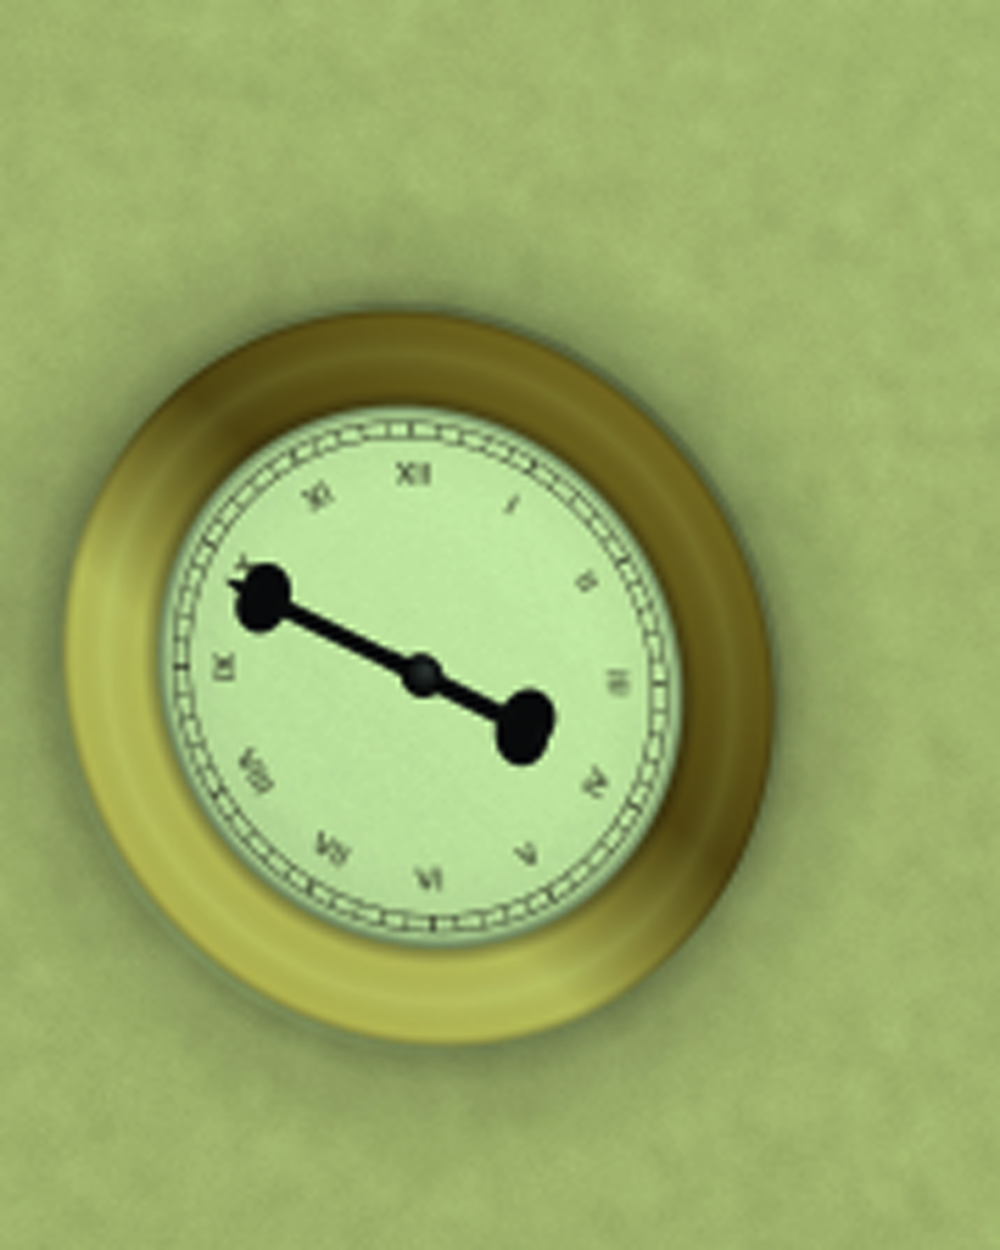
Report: 3:49
